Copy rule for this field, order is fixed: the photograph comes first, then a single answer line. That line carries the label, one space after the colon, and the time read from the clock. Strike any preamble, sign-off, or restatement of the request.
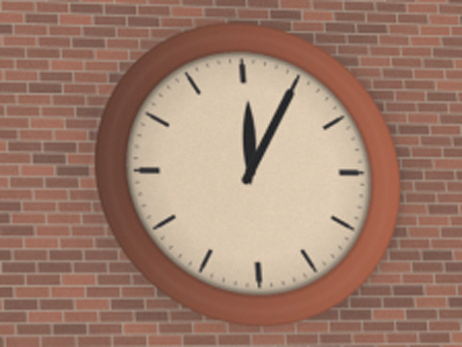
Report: 12:05
